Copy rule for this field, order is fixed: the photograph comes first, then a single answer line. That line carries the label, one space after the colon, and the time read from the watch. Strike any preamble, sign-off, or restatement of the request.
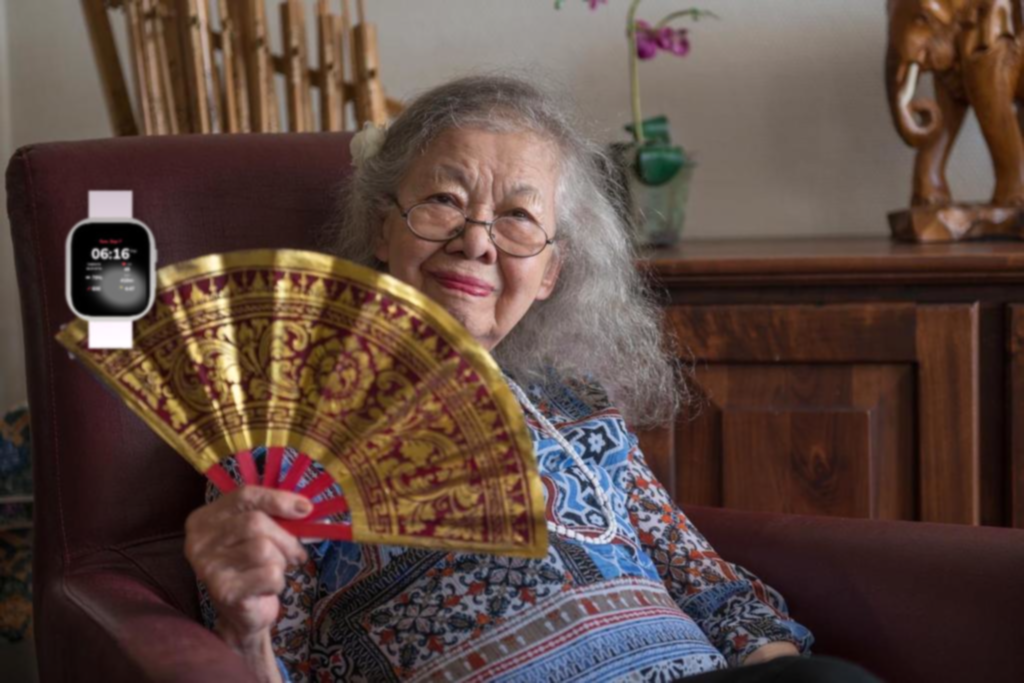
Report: 6:16
